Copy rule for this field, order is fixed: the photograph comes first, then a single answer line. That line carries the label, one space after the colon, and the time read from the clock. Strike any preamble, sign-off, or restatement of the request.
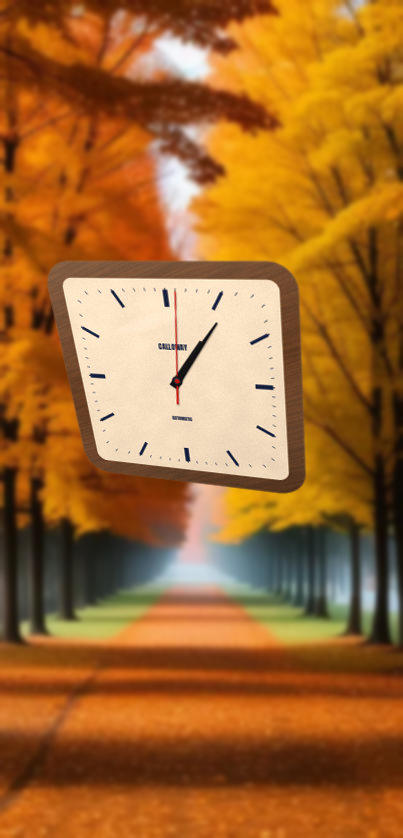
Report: 1:06:01
